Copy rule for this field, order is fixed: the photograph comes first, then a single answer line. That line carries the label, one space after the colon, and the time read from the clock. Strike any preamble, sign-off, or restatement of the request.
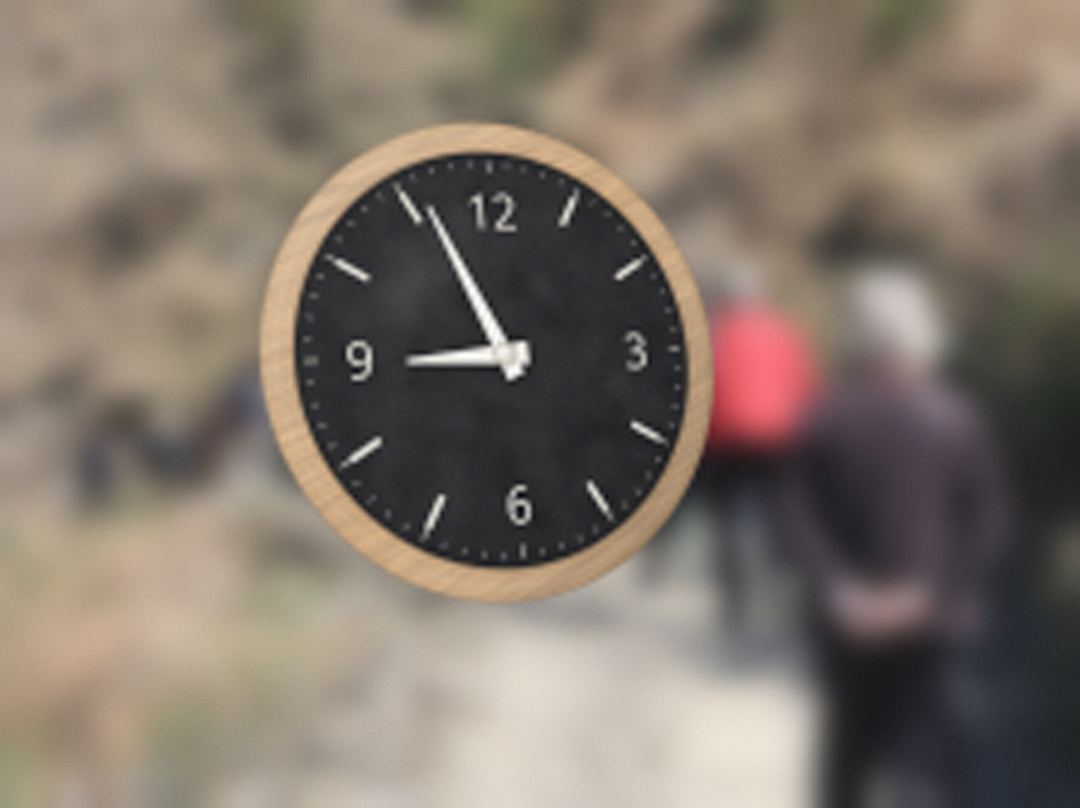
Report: 8:56
